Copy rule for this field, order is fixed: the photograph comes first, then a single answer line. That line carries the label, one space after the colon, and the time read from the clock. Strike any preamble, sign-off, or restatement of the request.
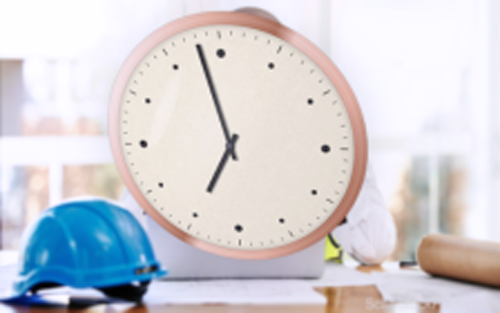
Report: 6:58
